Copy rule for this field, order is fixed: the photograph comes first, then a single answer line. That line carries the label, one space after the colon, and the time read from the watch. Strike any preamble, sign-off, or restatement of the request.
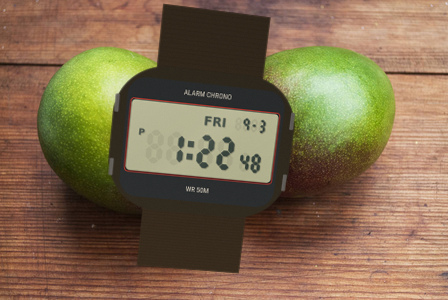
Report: 1:22:48
